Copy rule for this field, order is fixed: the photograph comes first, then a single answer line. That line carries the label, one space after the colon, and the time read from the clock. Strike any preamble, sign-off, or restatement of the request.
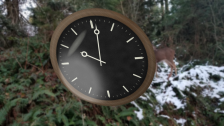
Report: 10:01
